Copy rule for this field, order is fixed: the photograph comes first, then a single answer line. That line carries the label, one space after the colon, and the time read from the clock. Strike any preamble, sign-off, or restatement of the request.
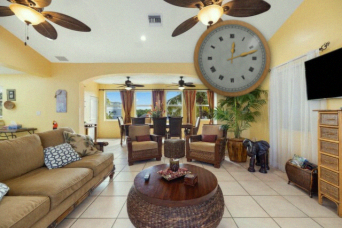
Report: 12:12
